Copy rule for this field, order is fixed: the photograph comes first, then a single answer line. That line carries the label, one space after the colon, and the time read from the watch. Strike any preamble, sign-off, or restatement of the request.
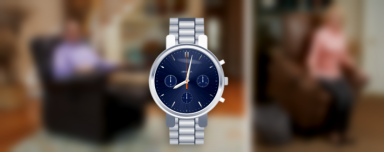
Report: 8:02
